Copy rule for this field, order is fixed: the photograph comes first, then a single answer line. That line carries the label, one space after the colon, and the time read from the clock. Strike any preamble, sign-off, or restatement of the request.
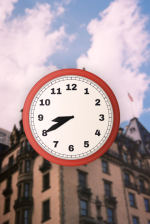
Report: 8:40
